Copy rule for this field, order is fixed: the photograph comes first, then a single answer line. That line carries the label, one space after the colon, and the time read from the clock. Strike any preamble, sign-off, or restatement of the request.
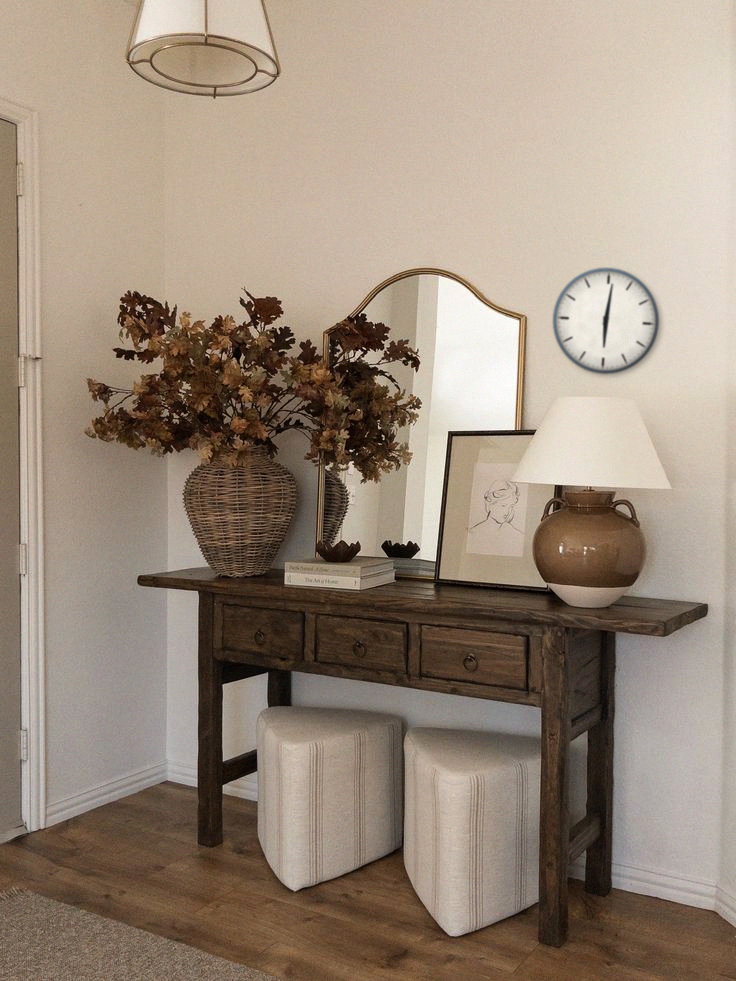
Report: 6:01
